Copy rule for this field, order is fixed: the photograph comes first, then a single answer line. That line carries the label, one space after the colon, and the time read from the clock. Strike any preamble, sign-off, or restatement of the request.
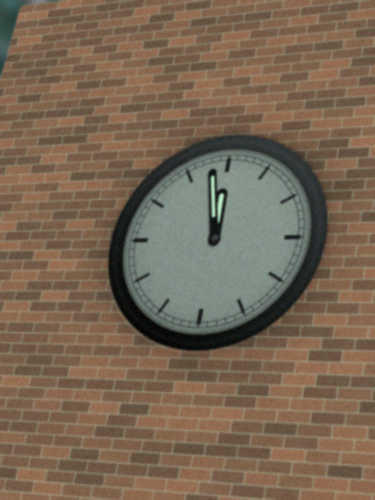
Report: 11:58
